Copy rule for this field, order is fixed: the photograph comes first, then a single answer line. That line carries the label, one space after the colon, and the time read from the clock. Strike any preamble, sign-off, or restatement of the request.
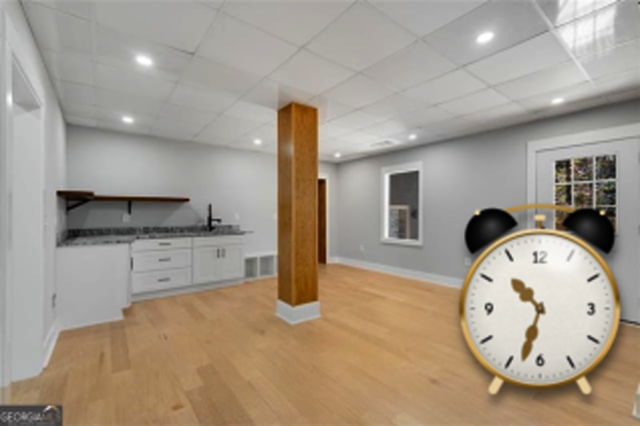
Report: 10:33
